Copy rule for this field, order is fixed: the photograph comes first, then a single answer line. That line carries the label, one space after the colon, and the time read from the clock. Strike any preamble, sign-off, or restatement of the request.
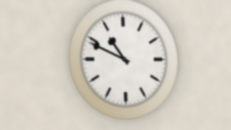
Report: 10:49
